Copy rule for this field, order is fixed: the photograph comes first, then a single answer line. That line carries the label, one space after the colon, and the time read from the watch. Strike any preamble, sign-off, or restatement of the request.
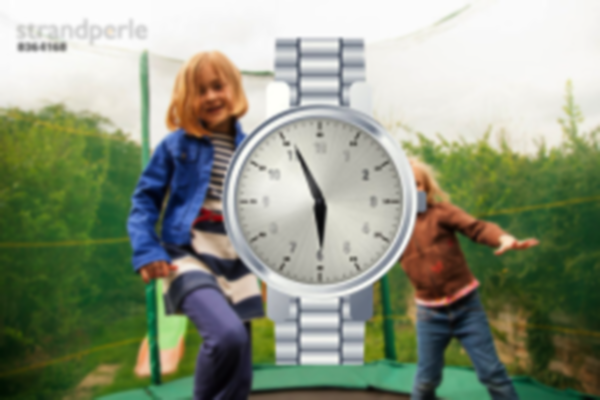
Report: 5:56
